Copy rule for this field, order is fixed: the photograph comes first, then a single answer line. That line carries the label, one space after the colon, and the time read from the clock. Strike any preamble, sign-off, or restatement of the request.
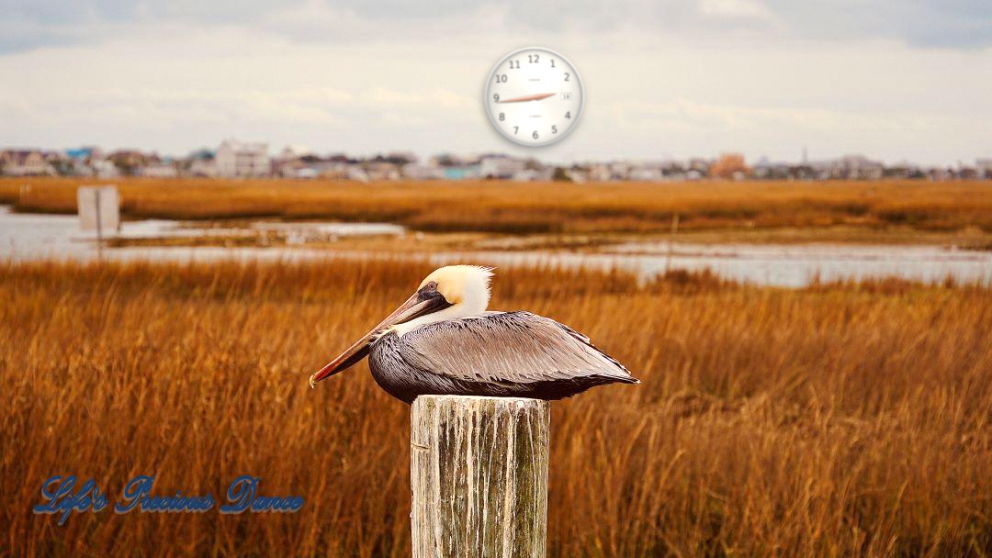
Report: 2:44
